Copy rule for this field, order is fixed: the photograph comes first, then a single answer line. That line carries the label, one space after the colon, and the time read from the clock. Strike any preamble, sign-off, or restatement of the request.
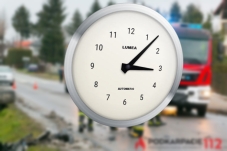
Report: 3:07
